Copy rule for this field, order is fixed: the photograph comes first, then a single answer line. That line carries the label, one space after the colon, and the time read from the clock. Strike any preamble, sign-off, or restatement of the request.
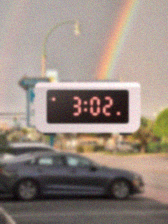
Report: 3:02
